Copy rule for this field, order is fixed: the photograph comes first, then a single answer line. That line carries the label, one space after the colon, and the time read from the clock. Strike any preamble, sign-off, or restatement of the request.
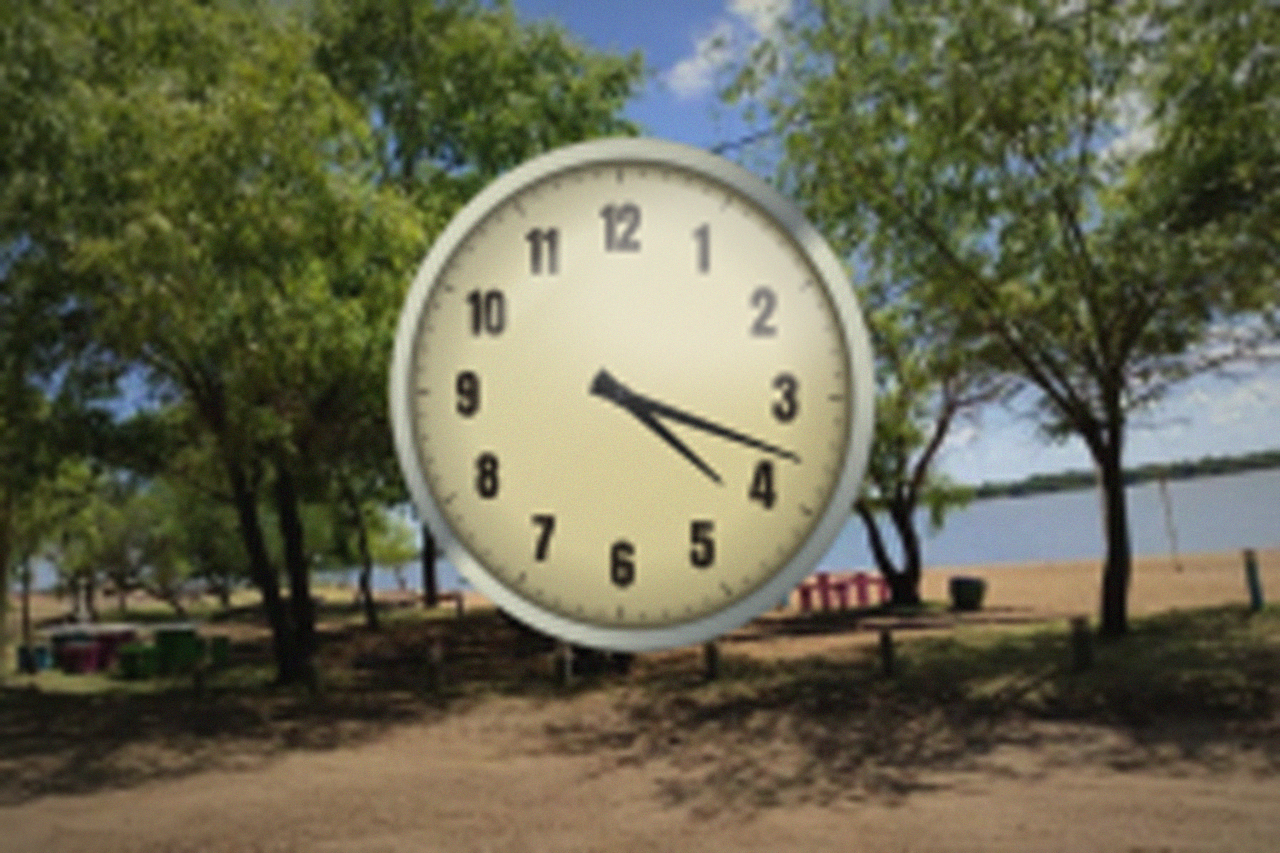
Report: 4:18
